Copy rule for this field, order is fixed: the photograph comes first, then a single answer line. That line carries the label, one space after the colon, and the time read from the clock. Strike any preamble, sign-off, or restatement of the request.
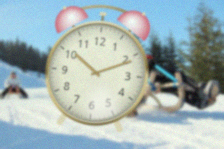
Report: 10:11
